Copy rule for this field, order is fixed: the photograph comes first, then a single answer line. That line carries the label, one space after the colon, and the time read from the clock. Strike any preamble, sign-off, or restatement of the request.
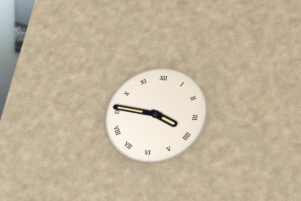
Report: 3:46
